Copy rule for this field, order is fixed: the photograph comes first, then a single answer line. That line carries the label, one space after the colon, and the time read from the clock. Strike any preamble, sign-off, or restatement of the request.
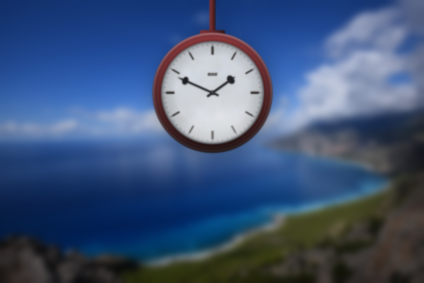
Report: 1:49
